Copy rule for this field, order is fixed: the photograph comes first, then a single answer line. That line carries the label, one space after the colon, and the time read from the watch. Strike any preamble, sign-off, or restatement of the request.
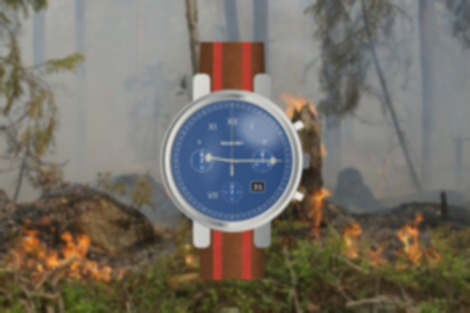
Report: 9:15
